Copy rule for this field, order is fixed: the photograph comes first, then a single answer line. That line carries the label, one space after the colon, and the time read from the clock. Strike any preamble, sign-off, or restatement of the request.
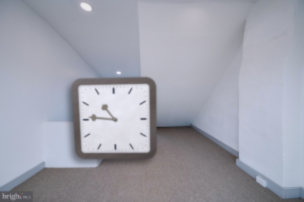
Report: 10:46
